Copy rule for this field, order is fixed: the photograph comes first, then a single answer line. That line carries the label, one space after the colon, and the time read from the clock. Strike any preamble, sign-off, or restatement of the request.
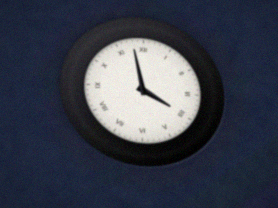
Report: 3:58
